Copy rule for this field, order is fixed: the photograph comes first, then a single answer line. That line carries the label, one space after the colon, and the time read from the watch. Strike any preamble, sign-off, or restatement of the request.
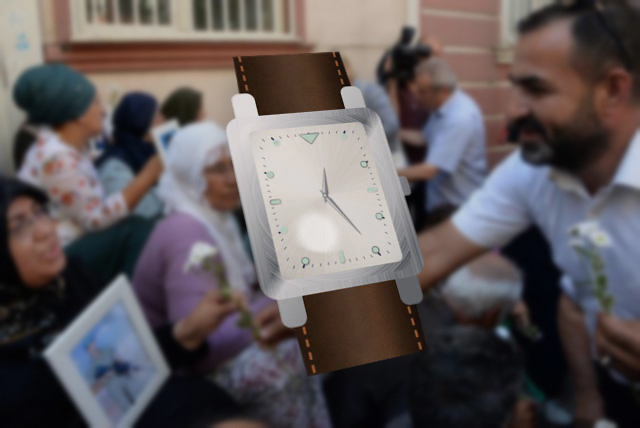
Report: 12:25
